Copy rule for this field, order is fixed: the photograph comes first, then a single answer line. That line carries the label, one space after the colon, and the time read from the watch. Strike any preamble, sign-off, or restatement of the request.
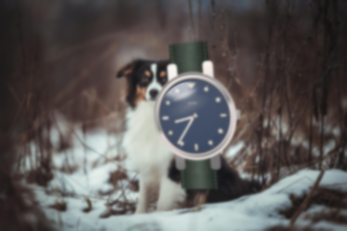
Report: 8:36
